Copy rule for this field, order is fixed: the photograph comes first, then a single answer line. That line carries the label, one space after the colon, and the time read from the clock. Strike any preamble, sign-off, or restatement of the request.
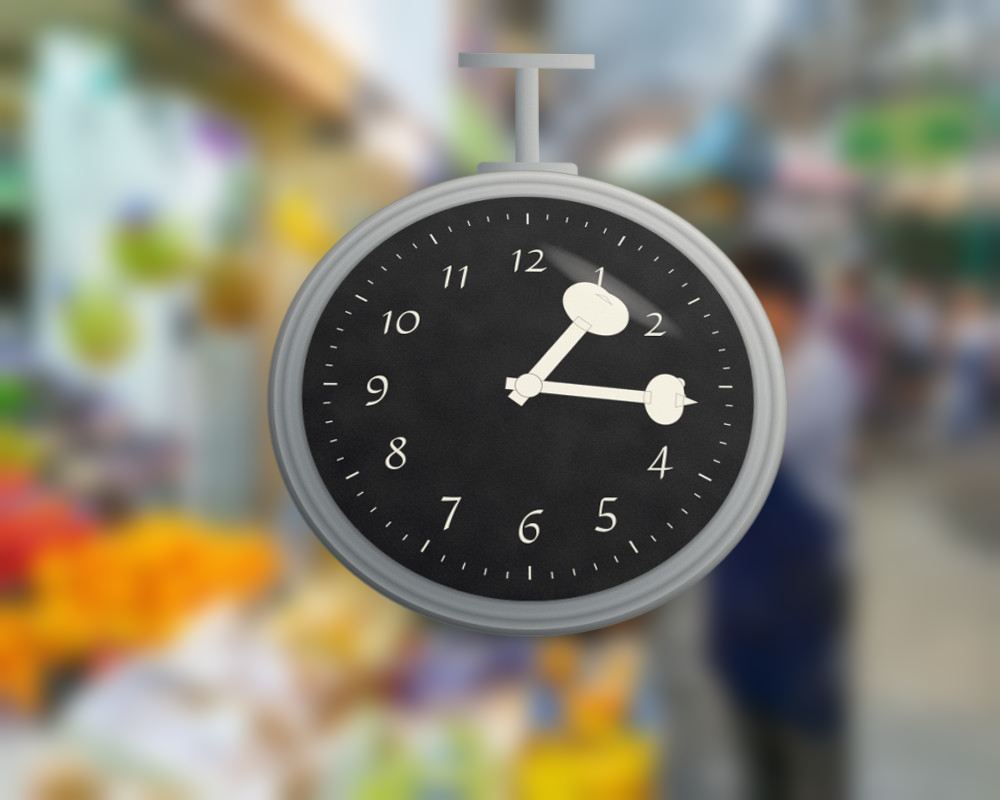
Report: 1:16
